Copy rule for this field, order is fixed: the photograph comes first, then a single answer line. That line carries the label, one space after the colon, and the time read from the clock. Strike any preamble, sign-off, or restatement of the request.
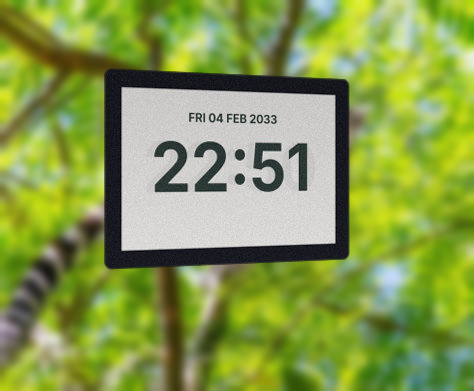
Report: 22:51
